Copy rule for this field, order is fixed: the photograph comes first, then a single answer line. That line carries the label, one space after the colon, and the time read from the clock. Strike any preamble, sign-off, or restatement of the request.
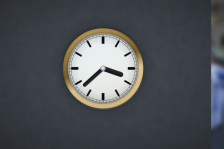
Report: 3:38
